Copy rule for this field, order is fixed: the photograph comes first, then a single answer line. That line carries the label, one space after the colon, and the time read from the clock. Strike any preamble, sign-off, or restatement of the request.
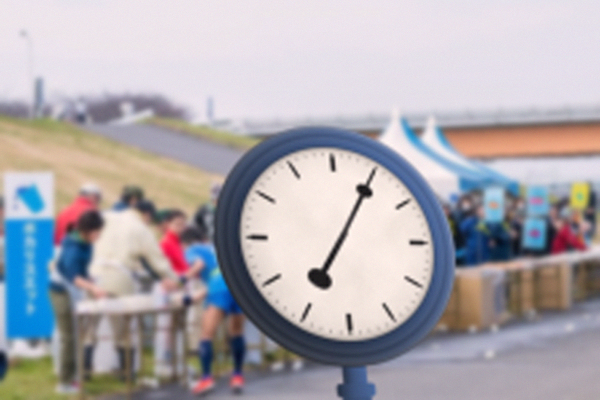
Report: 7:05
